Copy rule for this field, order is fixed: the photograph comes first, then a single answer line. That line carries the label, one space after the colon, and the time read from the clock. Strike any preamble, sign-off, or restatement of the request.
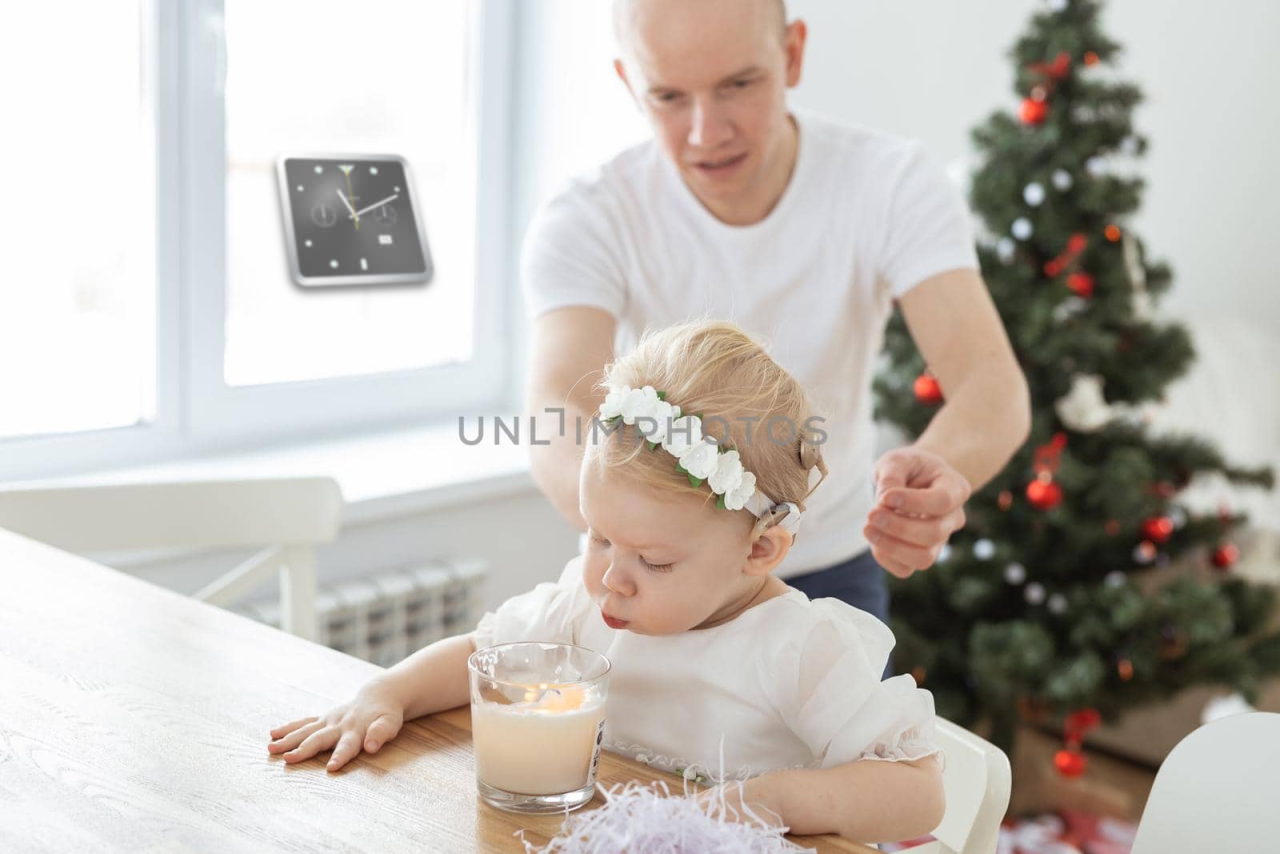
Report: 11:11
